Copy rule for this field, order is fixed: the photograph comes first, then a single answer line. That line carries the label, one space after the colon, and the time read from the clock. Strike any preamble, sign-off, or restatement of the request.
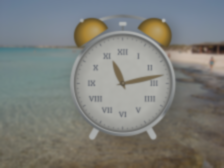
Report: 11:13
